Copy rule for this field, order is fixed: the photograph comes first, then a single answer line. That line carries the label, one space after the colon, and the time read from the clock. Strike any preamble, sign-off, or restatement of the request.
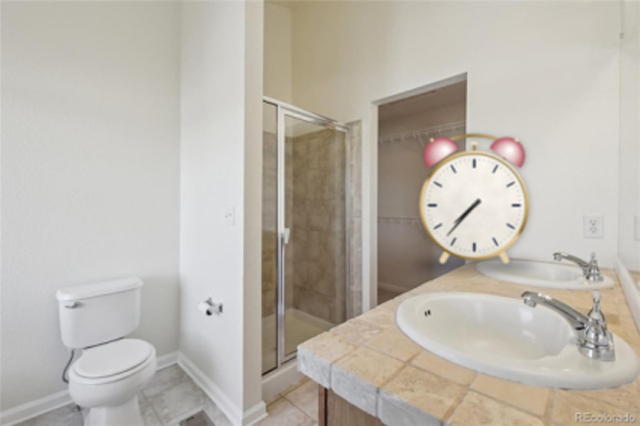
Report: 7:37
